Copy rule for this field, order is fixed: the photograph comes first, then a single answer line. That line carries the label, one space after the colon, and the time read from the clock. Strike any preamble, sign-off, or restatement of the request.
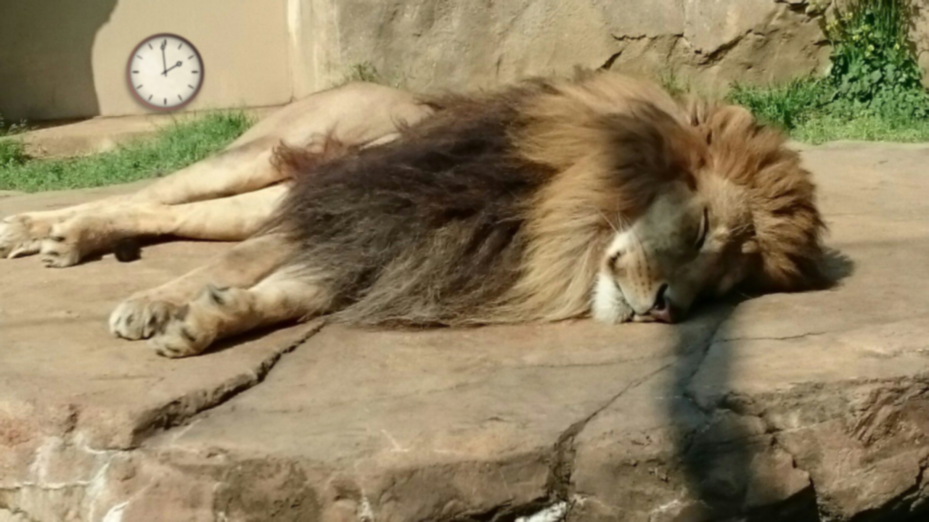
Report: 1:59
